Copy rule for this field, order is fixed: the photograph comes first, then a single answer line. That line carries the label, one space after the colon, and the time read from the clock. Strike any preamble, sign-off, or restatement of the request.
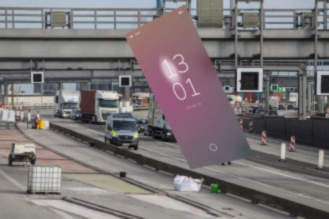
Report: 13:01
